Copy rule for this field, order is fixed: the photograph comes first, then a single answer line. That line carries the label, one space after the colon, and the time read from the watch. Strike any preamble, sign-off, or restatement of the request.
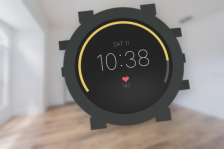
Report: 10:38
